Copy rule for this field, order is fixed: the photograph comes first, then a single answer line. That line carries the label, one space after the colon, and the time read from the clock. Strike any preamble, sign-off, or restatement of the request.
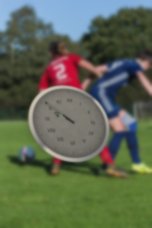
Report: 9:51
